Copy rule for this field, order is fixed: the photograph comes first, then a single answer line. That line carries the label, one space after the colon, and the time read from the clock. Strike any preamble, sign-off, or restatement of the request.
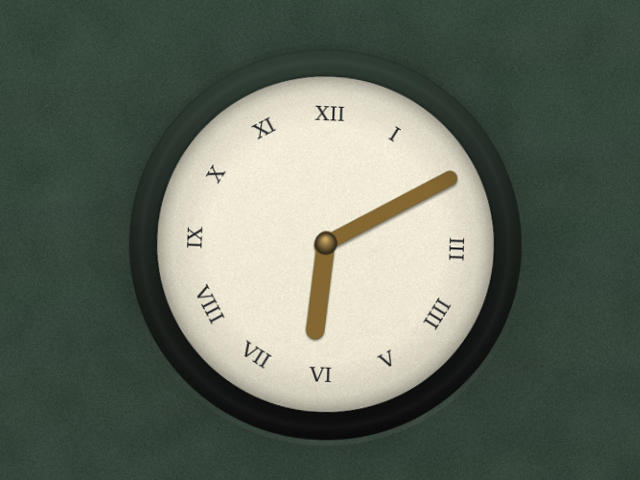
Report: 6:10
